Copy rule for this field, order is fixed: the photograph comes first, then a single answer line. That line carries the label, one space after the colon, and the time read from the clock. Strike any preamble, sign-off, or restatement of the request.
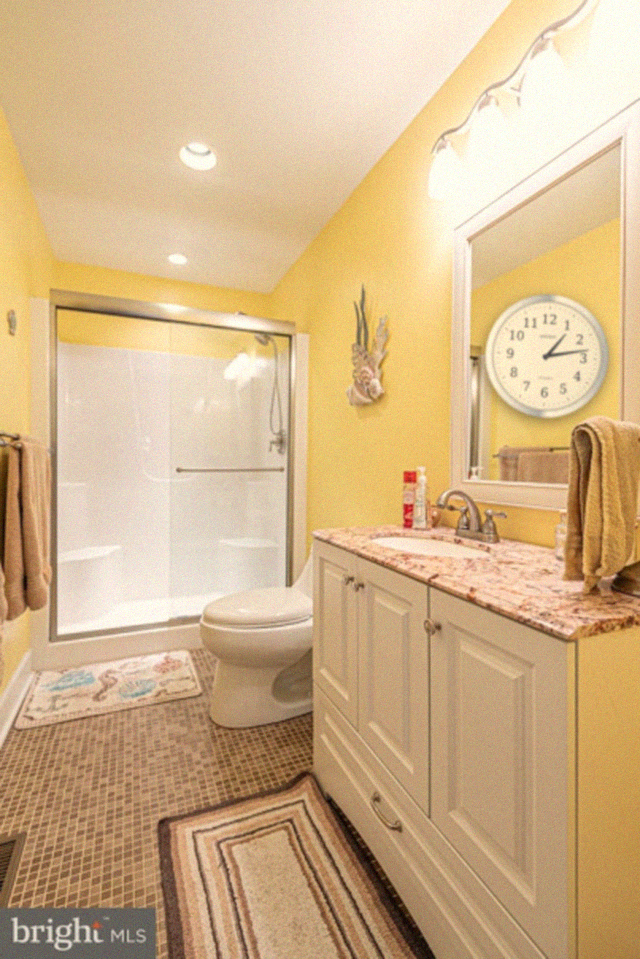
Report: 1:13
